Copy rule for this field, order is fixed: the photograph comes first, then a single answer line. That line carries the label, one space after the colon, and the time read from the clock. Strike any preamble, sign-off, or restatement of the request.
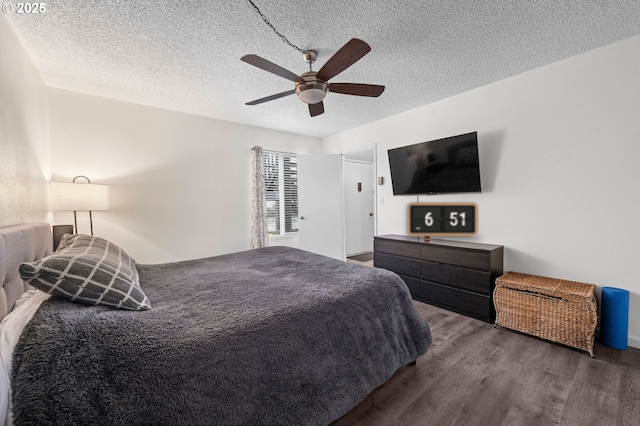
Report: 6:51
